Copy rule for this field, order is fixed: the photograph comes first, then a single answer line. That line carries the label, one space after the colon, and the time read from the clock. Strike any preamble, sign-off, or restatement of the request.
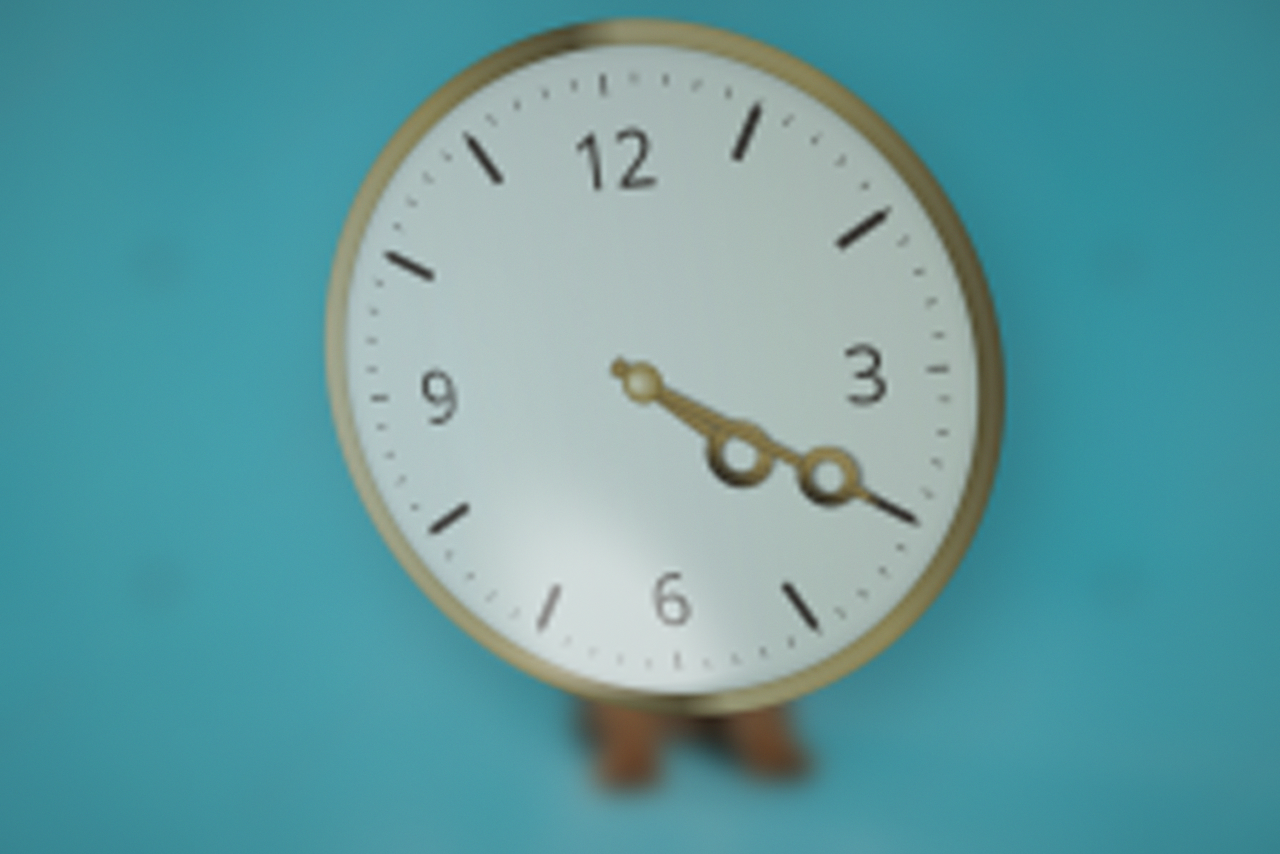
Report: 4:20
